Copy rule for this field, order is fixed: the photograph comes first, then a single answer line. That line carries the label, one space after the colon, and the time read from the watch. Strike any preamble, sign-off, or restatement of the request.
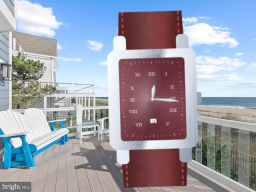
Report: 12:16
